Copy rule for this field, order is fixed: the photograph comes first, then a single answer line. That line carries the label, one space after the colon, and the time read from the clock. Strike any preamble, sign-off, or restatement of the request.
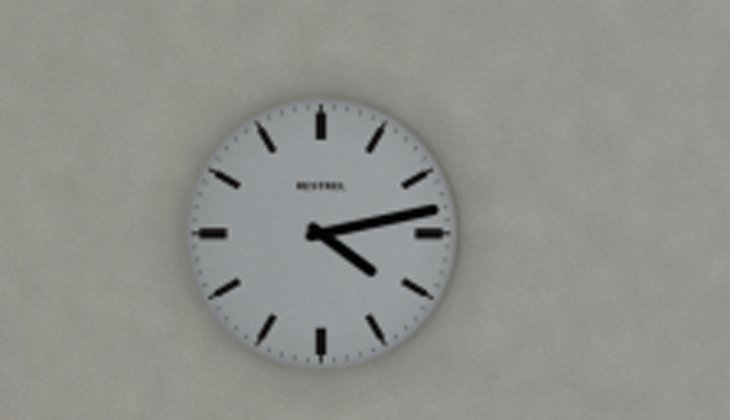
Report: 4:13
